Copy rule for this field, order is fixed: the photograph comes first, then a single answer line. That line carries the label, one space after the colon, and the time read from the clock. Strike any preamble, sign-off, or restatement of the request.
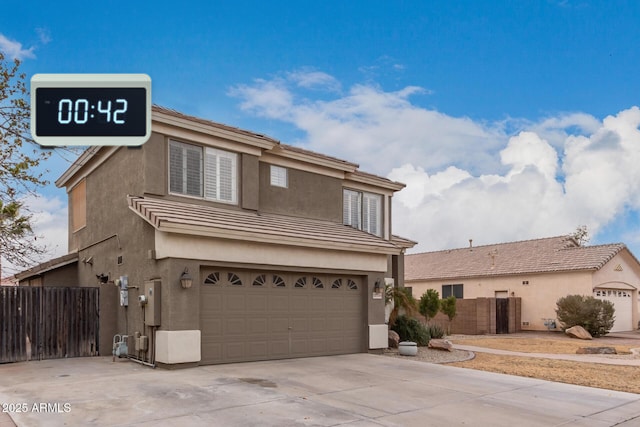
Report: 0:42
